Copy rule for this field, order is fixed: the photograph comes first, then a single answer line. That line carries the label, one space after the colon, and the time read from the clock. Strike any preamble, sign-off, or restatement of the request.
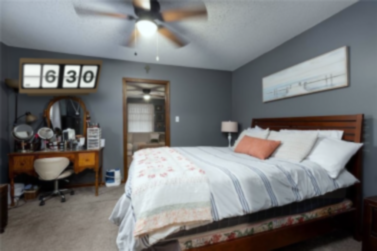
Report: 6:30
